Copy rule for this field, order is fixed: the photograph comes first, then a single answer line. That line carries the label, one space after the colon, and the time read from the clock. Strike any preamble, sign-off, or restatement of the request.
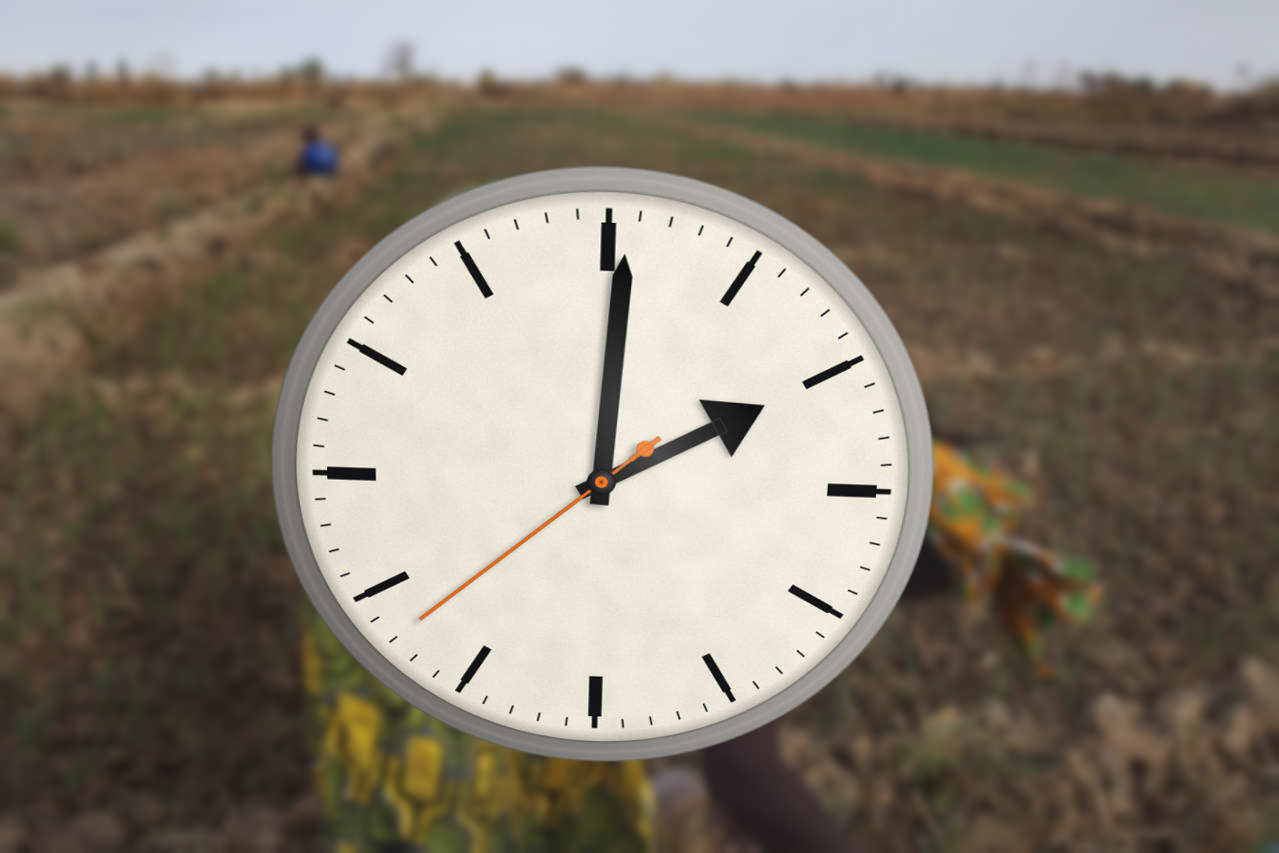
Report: 2:00:38
